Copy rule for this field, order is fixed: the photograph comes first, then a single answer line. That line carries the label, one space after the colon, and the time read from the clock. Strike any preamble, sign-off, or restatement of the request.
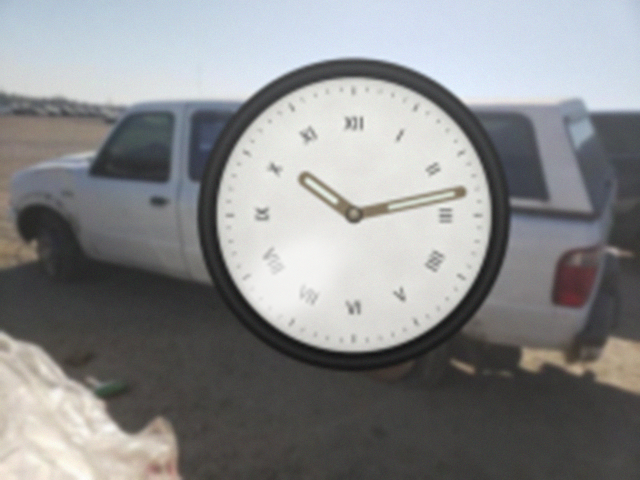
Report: 10:13
